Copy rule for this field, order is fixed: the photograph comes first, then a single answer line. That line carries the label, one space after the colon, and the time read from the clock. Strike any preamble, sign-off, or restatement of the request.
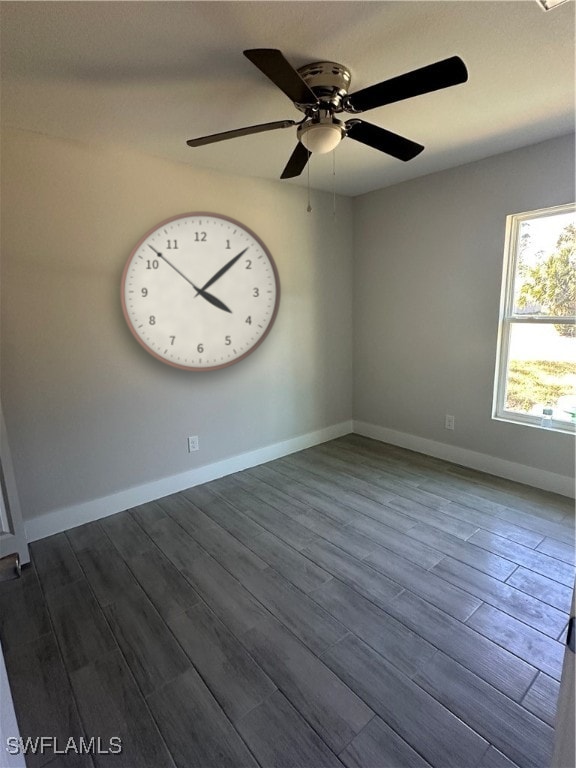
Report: 4:07:52
